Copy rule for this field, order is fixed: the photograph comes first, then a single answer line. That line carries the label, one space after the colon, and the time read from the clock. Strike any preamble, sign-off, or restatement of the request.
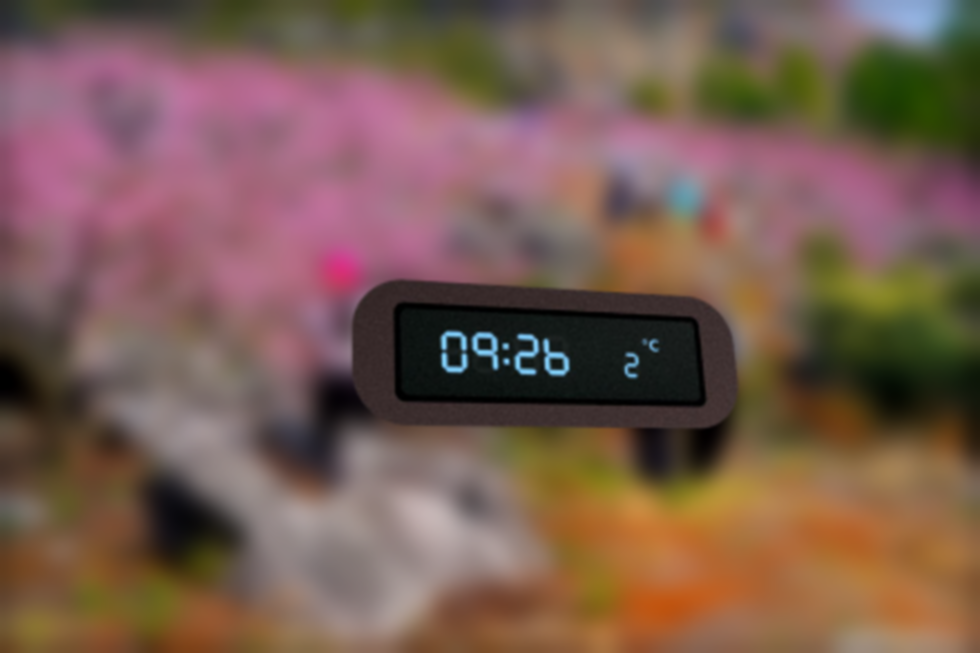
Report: 9:26
